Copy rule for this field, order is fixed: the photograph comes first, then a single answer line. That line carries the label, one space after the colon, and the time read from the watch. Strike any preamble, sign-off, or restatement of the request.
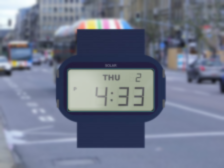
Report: 4:33
